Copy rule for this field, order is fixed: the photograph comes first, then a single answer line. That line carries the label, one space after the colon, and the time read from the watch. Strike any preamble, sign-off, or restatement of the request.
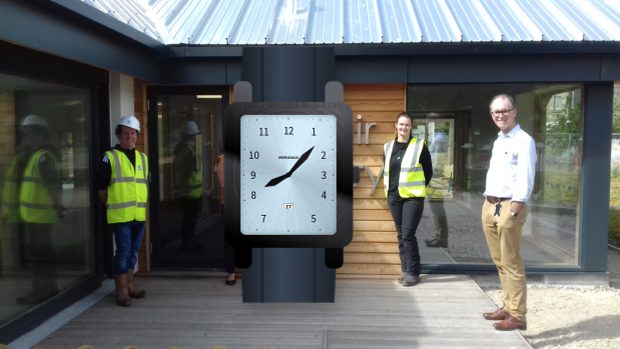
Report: 8:07
